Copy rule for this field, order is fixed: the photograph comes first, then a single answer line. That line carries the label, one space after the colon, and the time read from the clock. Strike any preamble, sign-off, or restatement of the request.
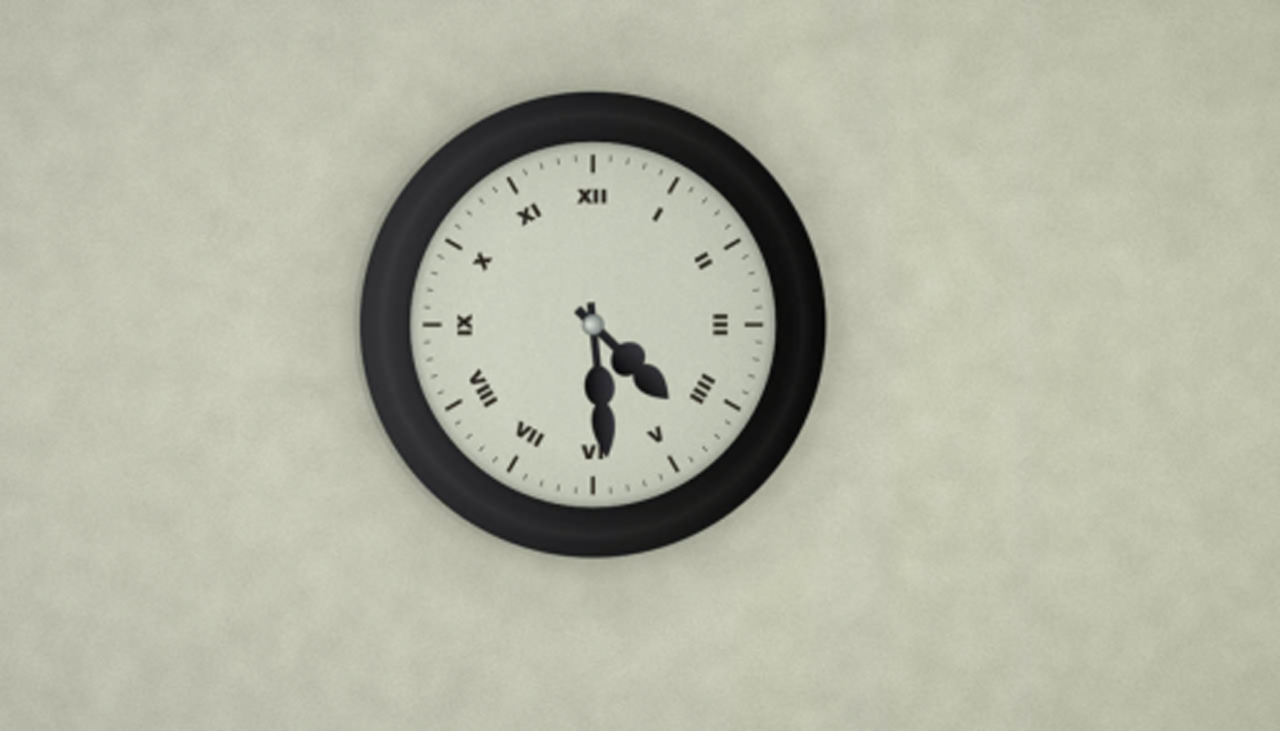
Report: 4:29
